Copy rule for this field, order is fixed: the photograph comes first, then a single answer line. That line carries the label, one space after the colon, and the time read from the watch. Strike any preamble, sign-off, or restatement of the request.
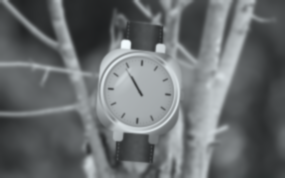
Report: 10:54
